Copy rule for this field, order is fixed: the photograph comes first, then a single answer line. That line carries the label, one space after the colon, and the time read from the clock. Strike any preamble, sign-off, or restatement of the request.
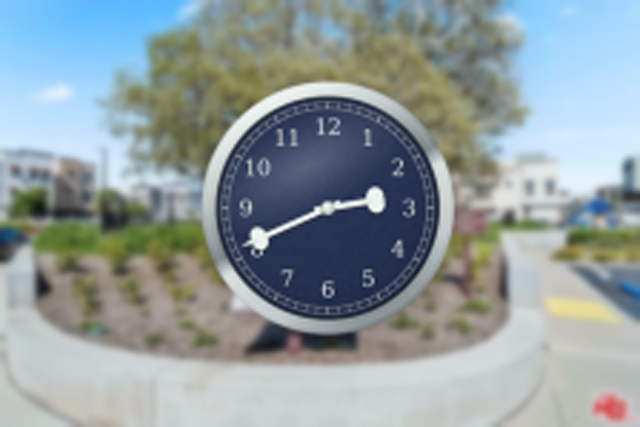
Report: 2:41
